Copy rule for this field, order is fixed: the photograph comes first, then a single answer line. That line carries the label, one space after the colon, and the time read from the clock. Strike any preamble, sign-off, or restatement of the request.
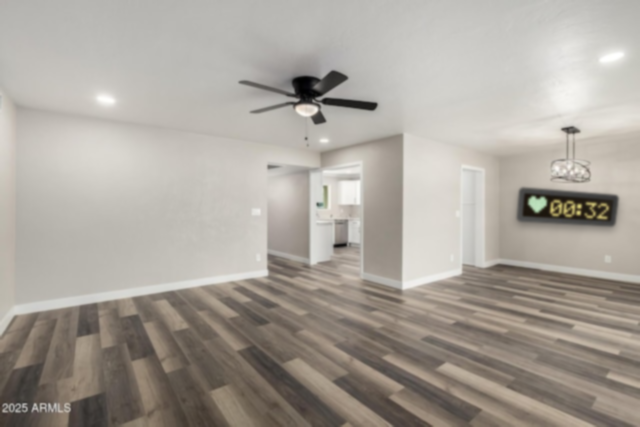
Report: 0:32
